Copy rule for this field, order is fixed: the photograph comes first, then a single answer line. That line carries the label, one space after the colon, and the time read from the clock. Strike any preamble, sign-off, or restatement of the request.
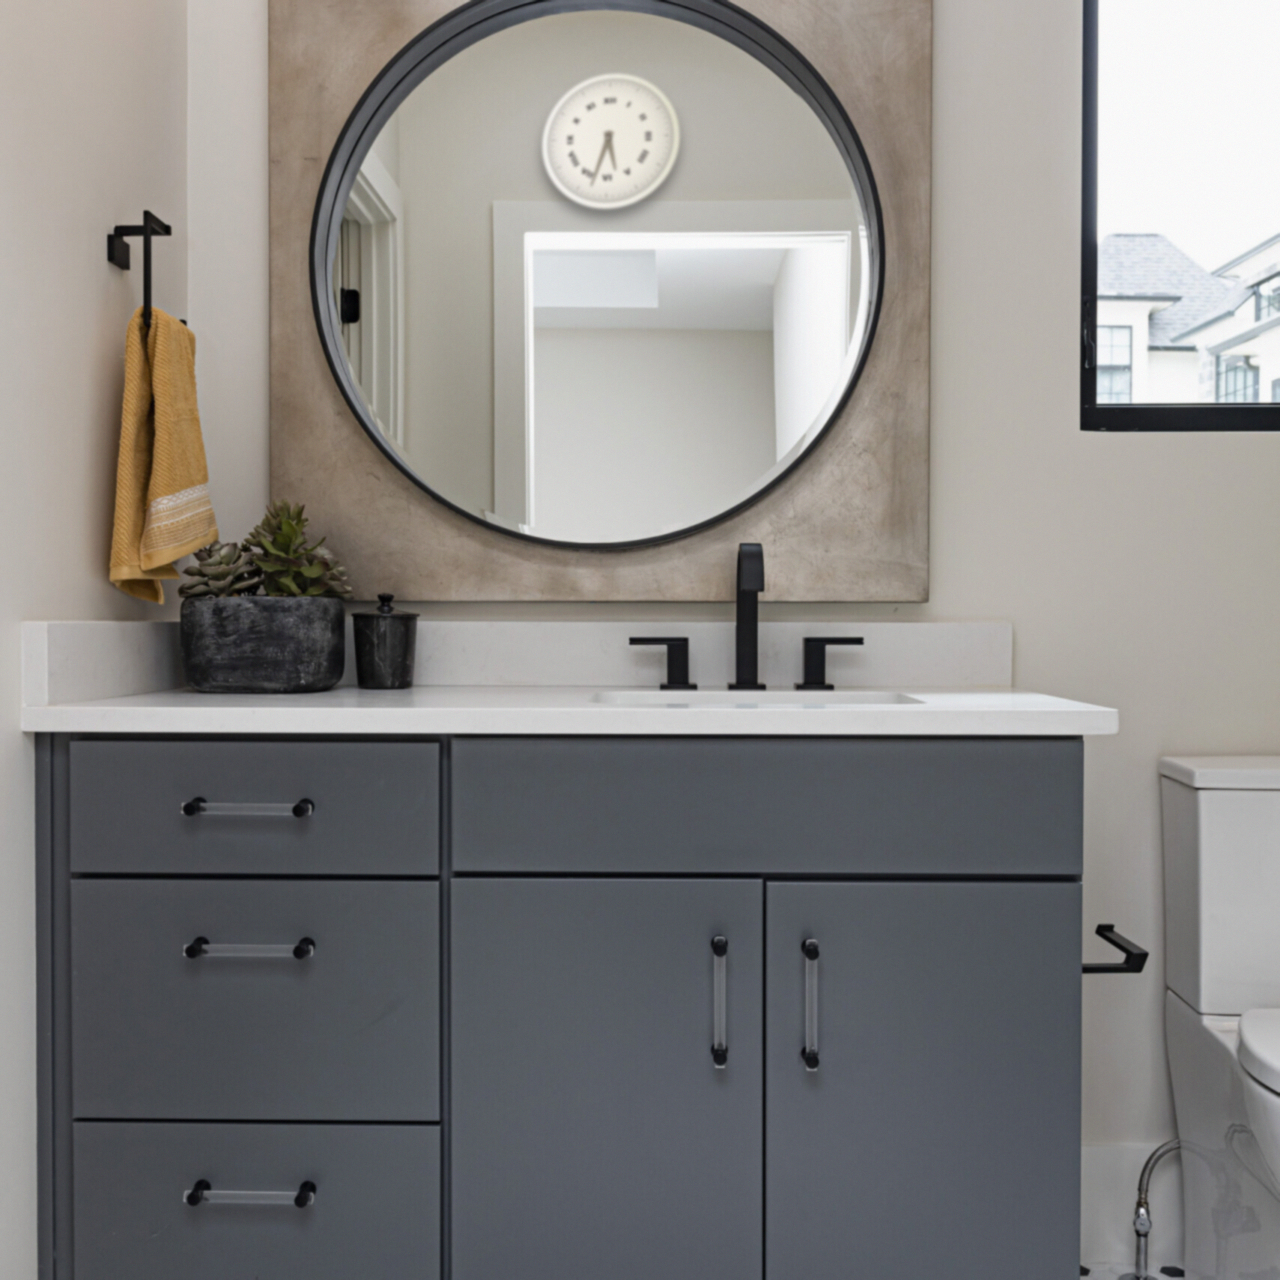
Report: 5:33
